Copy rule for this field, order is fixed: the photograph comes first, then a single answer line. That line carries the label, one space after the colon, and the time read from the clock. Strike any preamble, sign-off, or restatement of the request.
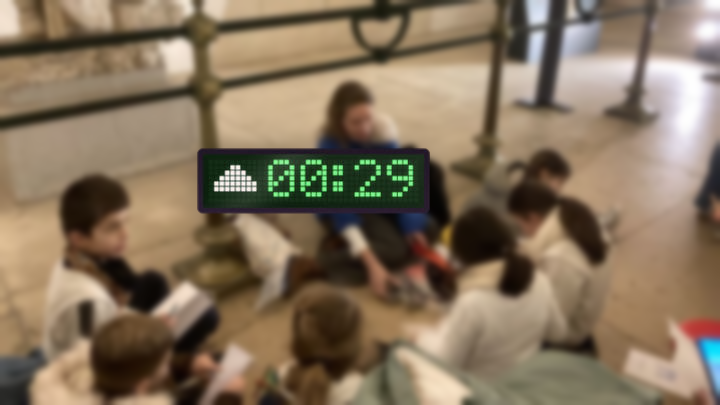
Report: 0:29
